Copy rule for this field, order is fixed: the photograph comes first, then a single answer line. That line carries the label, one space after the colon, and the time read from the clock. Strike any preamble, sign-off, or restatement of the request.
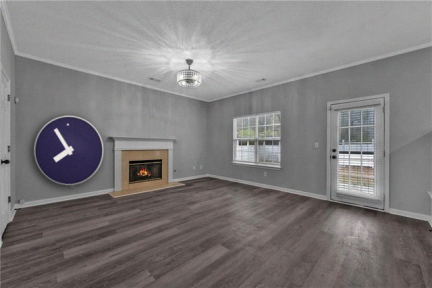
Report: 7:55
